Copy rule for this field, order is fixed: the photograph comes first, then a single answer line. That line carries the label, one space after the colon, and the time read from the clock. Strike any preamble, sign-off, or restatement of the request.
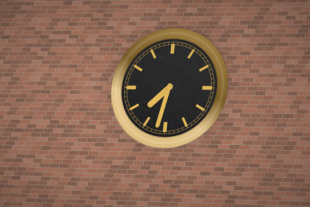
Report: 7:32
